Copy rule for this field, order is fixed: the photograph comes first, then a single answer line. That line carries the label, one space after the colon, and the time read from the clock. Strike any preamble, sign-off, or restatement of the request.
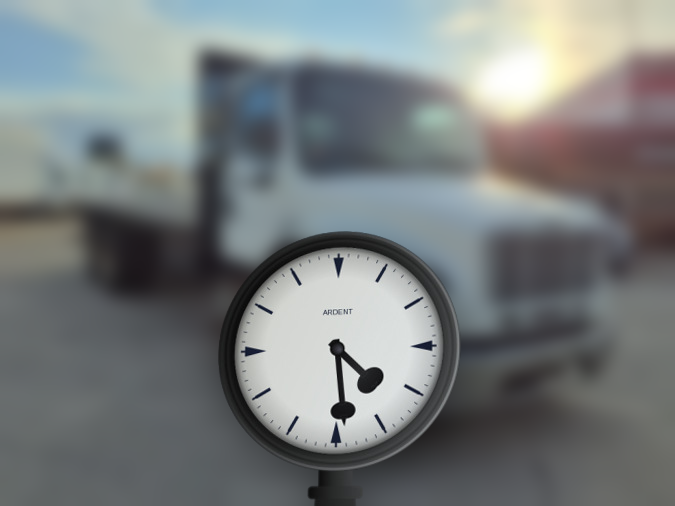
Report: 4:29
